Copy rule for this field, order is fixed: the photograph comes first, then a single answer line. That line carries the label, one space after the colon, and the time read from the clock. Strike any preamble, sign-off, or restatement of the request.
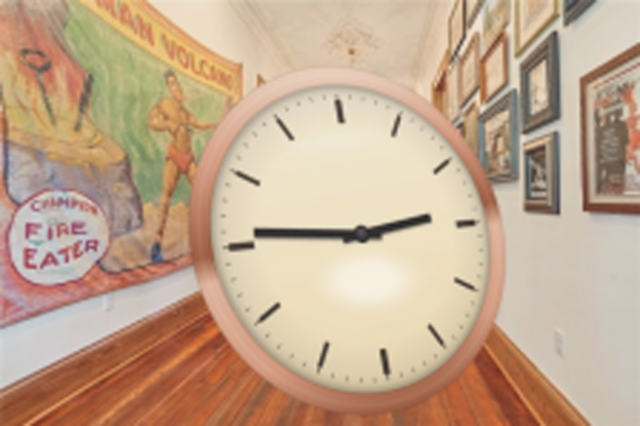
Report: 2:46
